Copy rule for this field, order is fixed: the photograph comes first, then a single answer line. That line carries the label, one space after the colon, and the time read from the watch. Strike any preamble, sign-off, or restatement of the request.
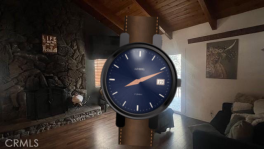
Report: 8:11
